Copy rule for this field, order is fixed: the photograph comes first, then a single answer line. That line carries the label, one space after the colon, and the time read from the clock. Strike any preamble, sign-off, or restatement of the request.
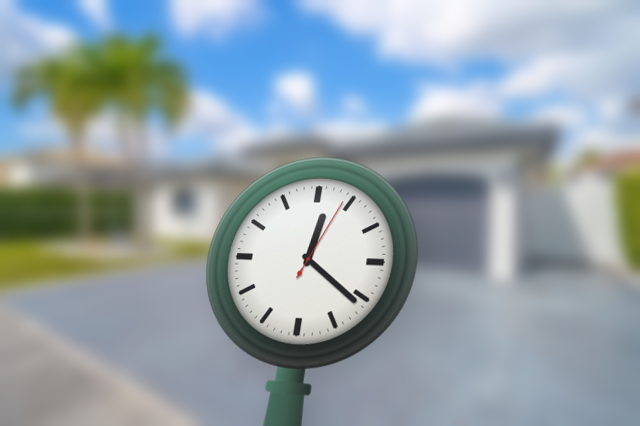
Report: 12:21:04
